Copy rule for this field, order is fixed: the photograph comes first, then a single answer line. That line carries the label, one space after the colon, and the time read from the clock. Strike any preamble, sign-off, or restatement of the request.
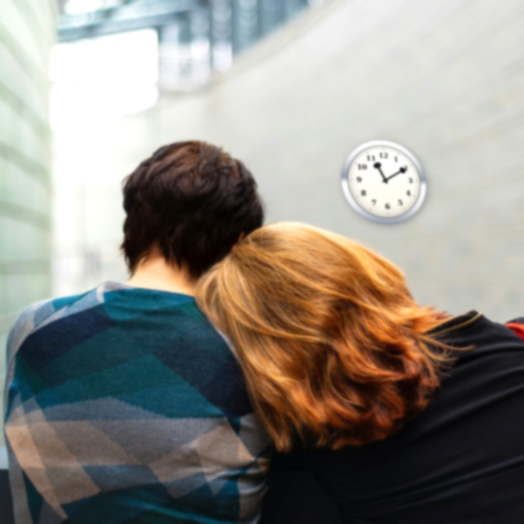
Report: 11:10
